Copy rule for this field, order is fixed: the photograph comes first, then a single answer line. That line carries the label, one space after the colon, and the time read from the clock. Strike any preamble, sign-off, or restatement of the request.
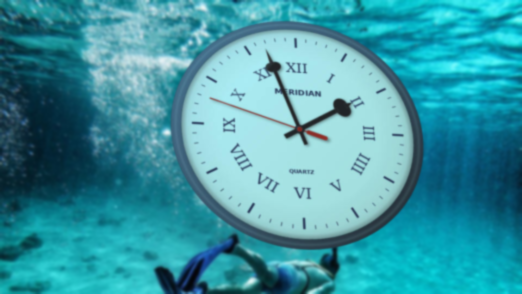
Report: 1:56:48
